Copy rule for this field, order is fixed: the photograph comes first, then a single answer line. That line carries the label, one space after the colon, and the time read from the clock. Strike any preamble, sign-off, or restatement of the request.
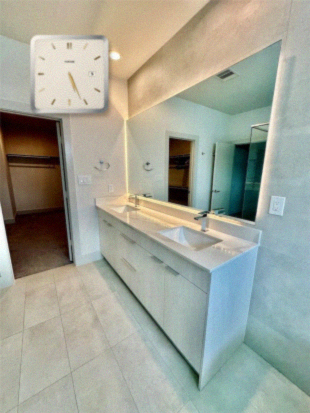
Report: 5:26
